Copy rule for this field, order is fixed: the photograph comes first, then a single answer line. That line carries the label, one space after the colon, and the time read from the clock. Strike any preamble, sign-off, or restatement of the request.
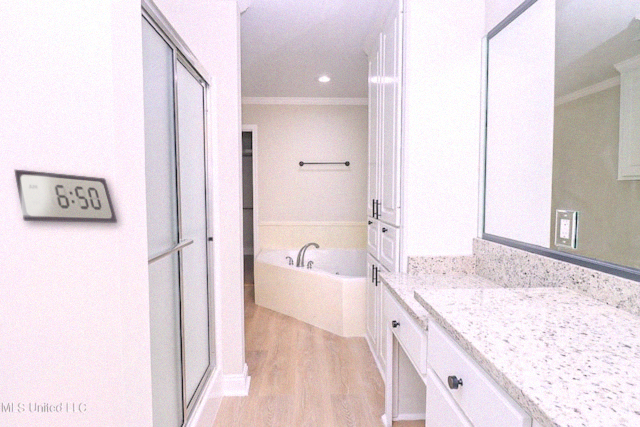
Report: 6:50
